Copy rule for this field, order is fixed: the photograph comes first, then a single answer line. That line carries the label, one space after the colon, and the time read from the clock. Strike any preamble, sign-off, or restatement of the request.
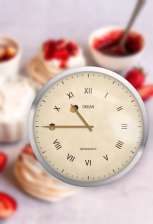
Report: 10:45
